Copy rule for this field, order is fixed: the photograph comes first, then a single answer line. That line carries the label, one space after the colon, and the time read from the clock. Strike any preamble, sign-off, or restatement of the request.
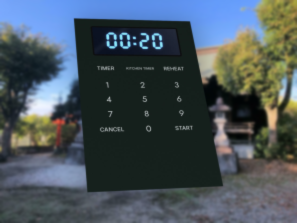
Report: 0:20
